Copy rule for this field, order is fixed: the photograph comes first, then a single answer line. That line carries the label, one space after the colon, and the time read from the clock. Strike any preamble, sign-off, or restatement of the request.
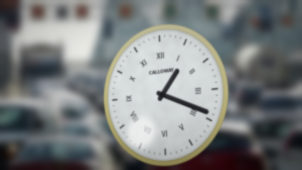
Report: 1:19
